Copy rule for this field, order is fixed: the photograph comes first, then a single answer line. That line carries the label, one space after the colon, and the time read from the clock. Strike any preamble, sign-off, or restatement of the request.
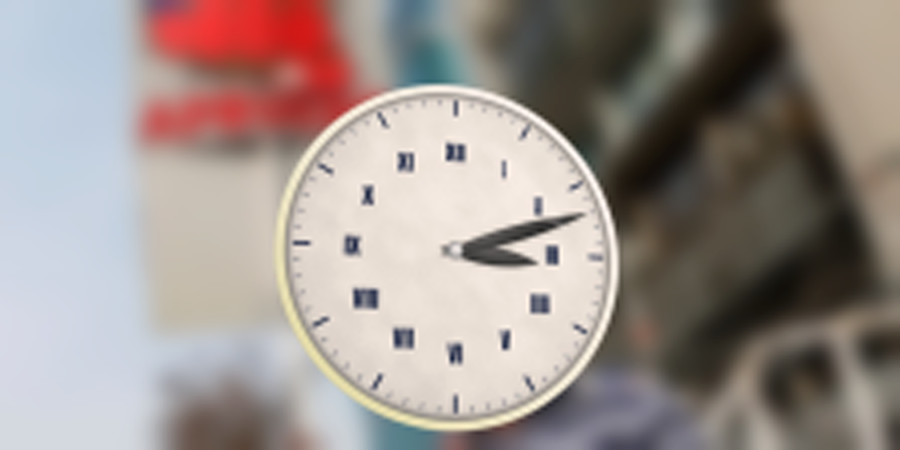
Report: 3:12
